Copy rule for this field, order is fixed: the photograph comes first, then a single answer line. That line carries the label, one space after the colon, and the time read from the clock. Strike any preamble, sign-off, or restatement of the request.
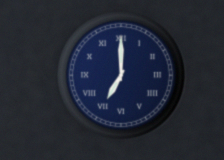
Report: 7:00
